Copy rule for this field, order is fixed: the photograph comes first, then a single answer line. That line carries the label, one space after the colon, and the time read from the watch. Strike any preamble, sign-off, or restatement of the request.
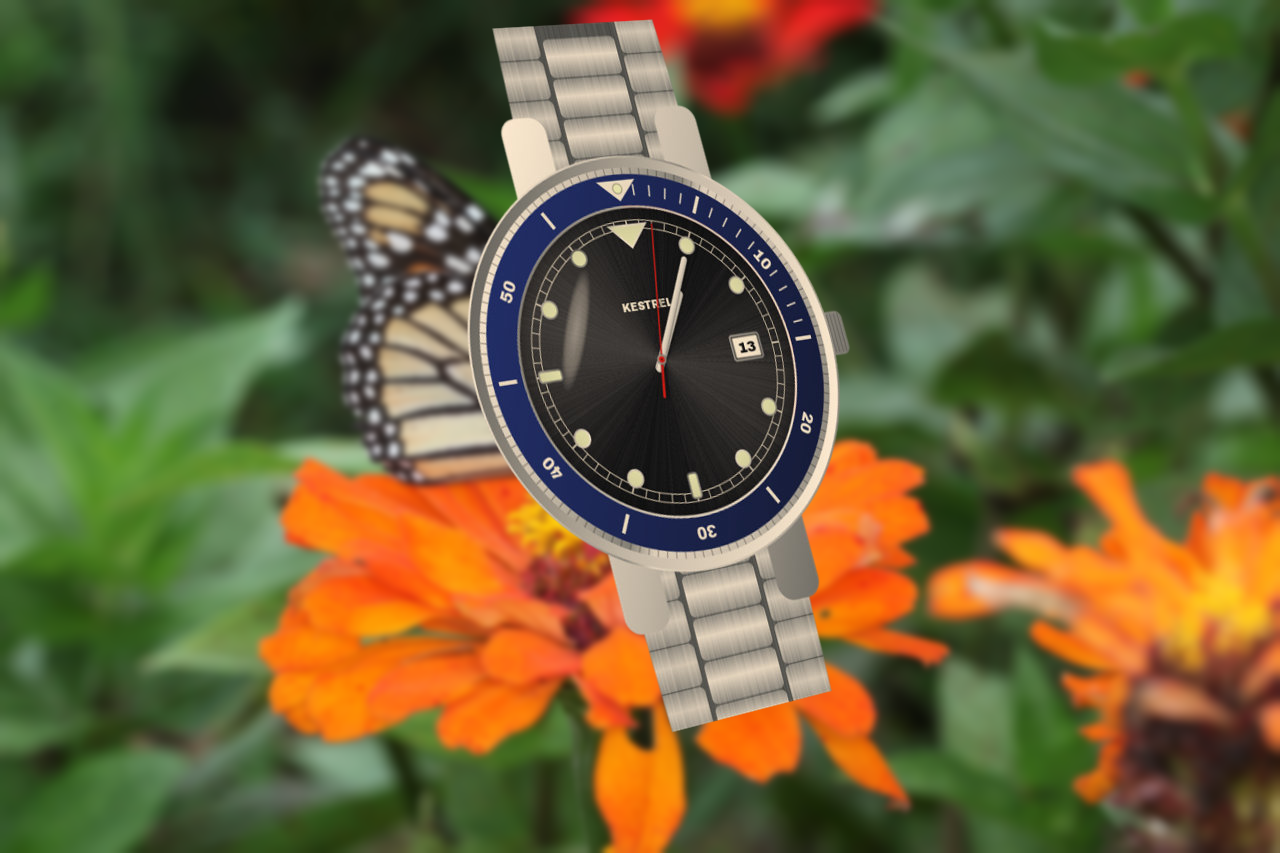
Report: 1:05:02
